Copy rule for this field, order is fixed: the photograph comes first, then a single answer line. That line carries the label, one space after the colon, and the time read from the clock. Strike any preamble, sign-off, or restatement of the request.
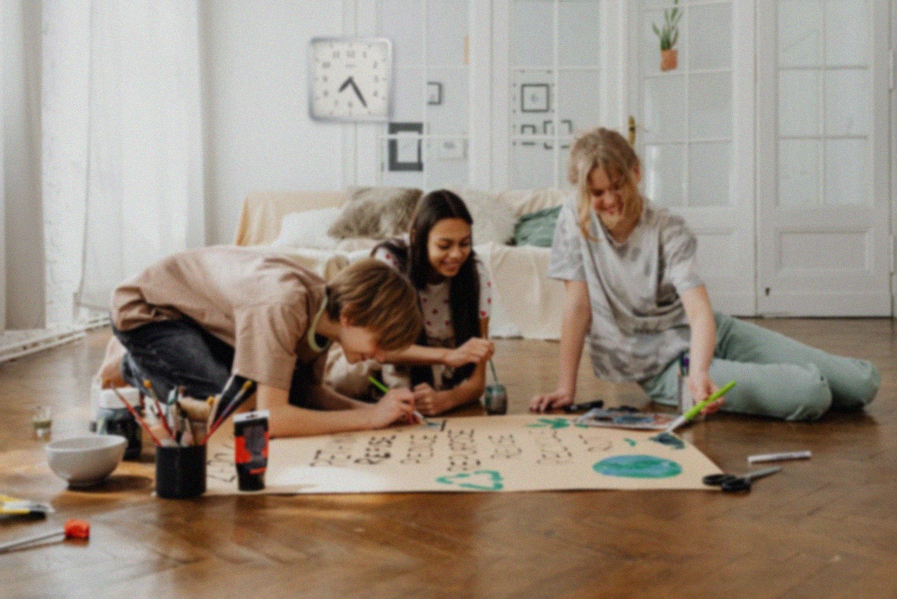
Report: 7:25
